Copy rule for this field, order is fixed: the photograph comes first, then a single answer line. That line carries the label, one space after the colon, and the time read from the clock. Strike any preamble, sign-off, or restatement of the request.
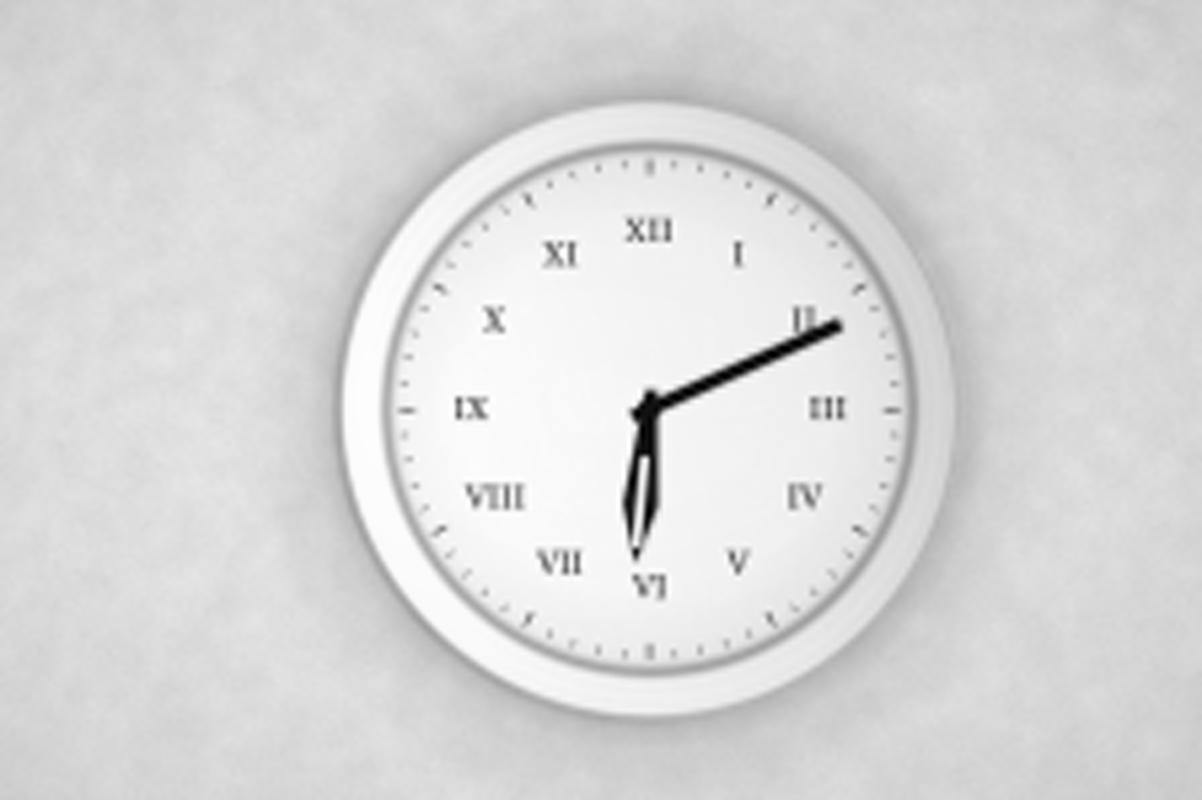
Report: 6:11
